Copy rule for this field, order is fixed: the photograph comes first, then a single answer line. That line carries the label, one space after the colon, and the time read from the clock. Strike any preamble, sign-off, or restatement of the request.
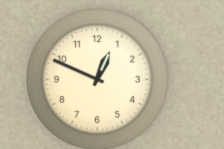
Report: 12:49
